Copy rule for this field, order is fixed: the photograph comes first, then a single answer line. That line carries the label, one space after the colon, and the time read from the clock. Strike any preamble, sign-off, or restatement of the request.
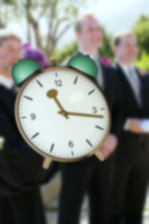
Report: 11:17
